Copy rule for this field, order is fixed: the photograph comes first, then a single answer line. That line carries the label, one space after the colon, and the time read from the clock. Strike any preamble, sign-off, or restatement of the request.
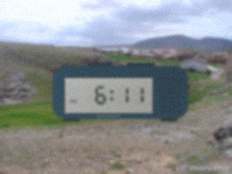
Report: 6:11
